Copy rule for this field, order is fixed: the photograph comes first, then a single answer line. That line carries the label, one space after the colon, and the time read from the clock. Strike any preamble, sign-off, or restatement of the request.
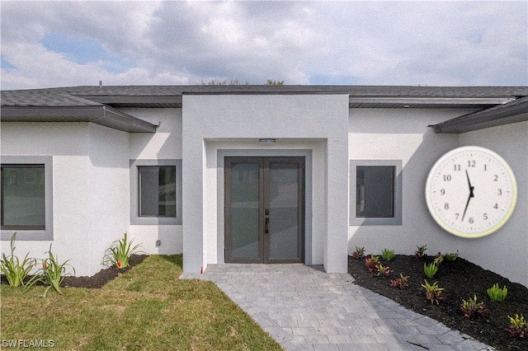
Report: 11:33
